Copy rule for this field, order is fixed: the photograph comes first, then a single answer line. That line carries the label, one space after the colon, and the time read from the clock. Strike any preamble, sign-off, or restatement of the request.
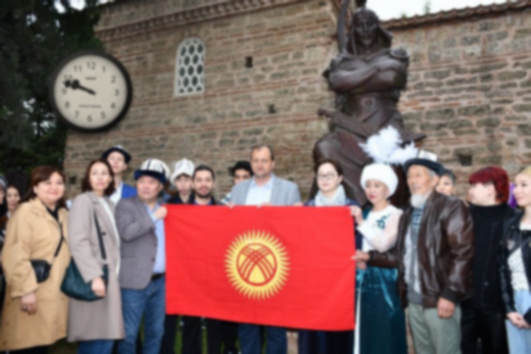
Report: 9:48
